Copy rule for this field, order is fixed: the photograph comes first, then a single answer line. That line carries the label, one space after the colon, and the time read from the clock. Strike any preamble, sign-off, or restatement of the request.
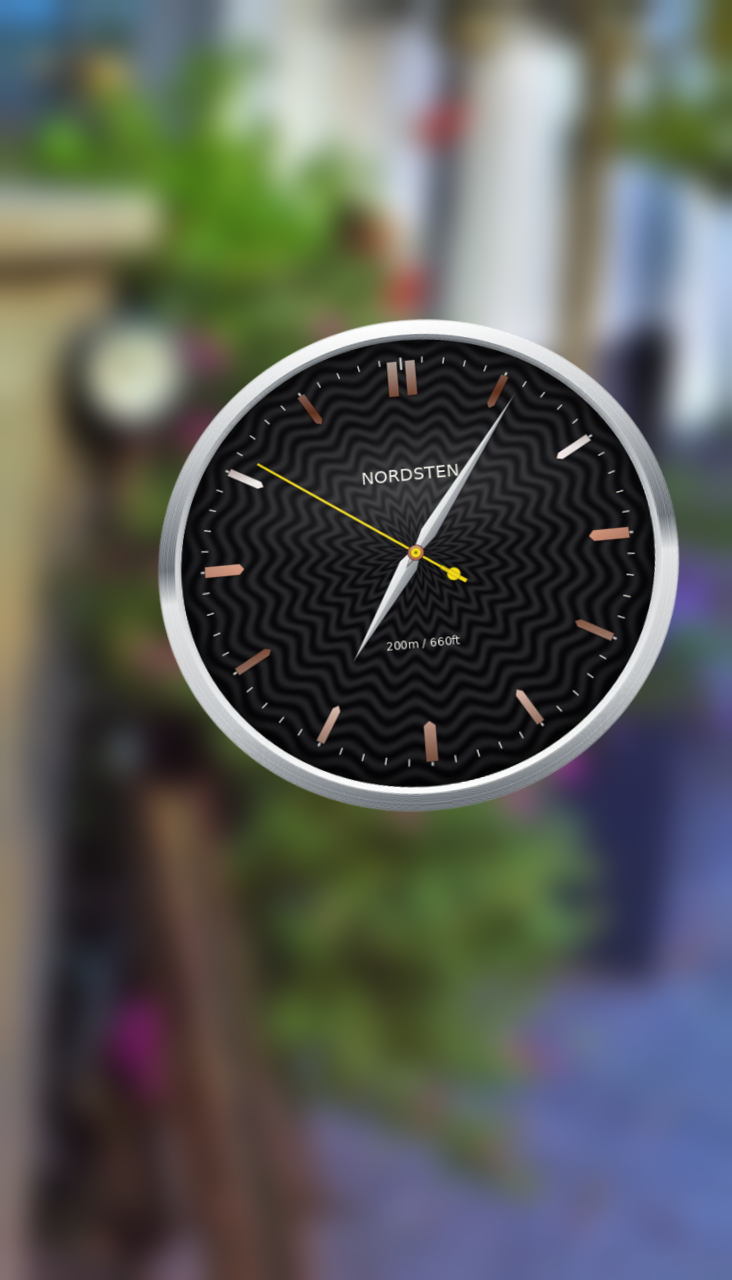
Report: 7:05:51
